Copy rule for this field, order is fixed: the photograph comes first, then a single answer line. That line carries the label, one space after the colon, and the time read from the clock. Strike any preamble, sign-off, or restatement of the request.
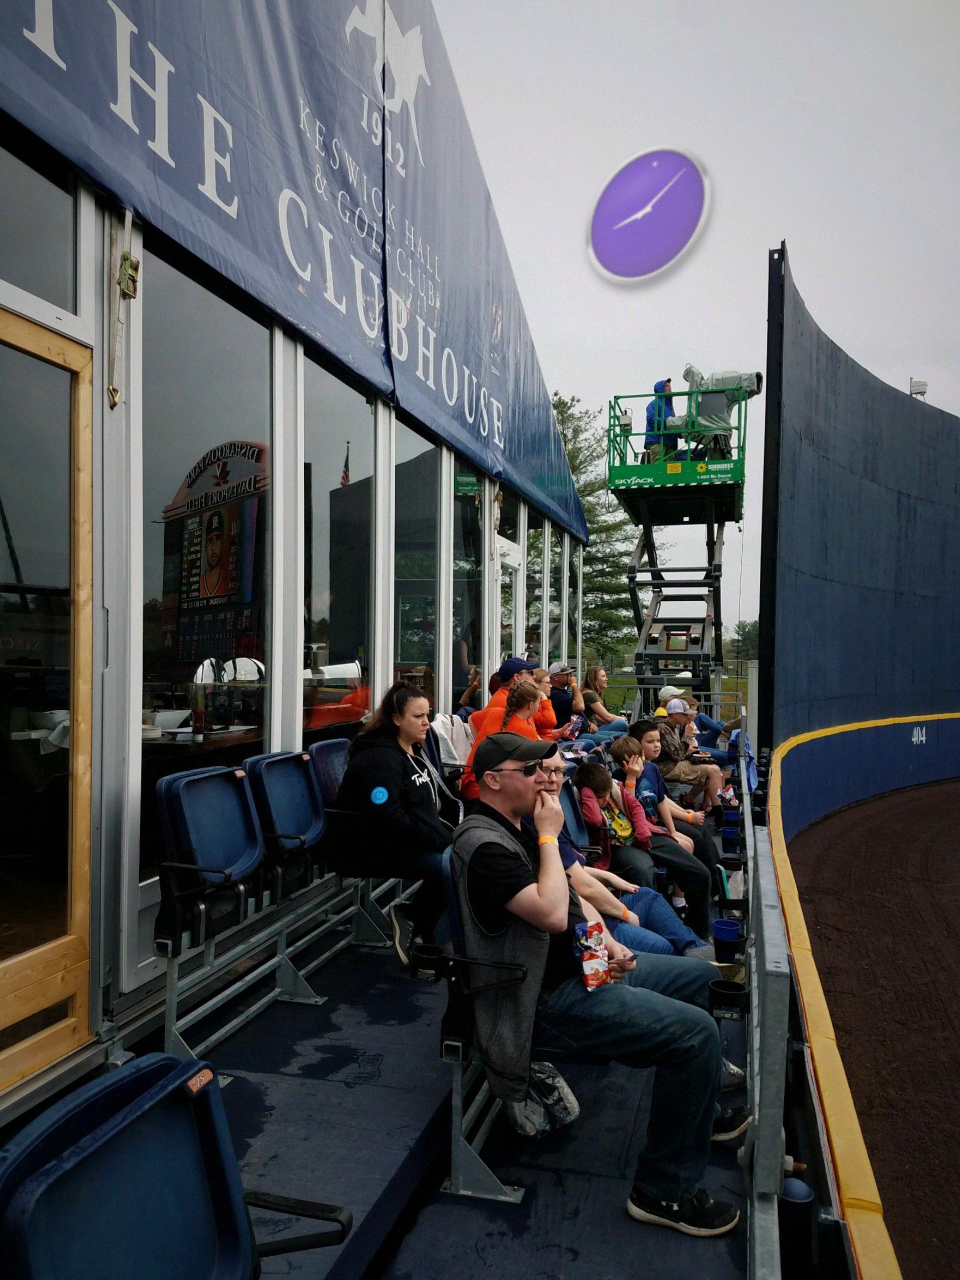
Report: 8:07
